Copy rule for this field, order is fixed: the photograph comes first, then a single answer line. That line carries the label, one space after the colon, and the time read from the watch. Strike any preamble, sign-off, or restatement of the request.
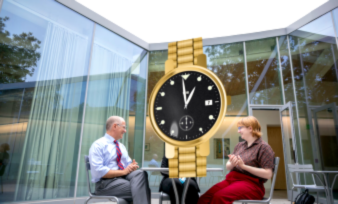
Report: 12:59
